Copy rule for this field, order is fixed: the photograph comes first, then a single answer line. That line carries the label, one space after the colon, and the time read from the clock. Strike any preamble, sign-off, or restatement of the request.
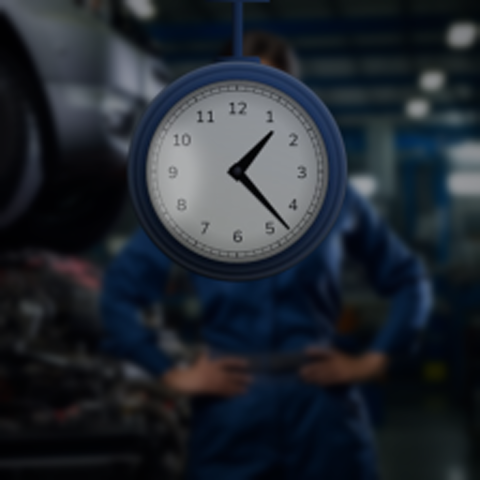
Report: 1:23
